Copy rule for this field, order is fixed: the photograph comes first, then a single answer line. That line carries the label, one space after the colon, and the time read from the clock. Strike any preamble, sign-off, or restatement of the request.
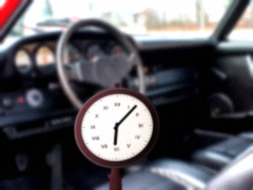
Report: 6:07
